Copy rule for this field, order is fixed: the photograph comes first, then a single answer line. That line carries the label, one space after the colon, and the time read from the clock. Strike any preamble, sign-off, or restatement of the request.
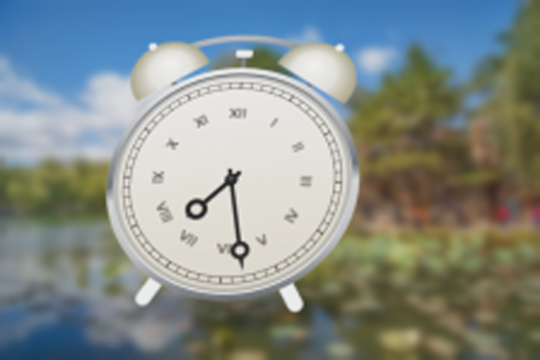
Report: 7:28
